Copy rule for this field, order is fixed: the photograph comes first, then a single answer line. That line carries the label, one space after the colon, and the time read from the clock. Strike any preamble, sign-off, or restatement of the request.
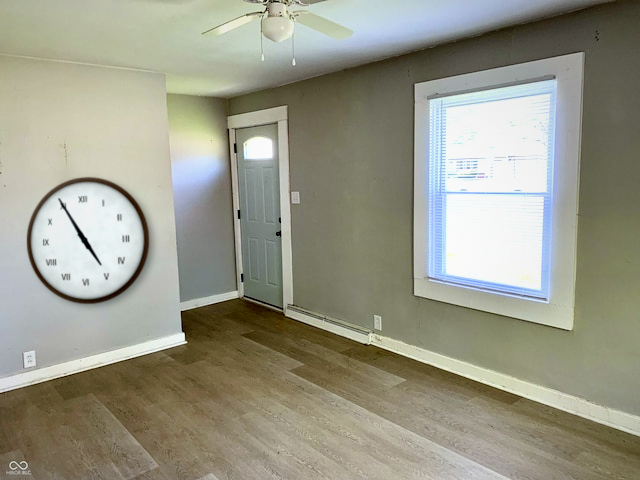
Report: 4:55
